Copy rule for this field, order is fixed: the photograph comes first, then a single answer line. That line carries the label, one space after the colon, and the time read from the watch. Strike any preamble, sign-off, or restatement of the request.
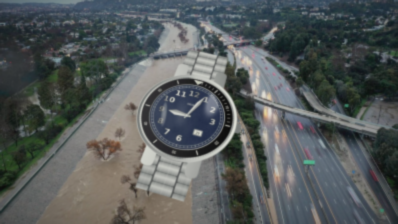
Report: 9:04
